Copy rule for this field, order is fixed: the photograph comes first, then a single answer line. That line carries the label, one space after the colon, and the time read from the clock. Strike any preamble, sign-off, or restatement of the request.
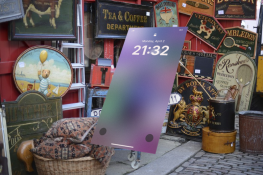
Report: 21:32
